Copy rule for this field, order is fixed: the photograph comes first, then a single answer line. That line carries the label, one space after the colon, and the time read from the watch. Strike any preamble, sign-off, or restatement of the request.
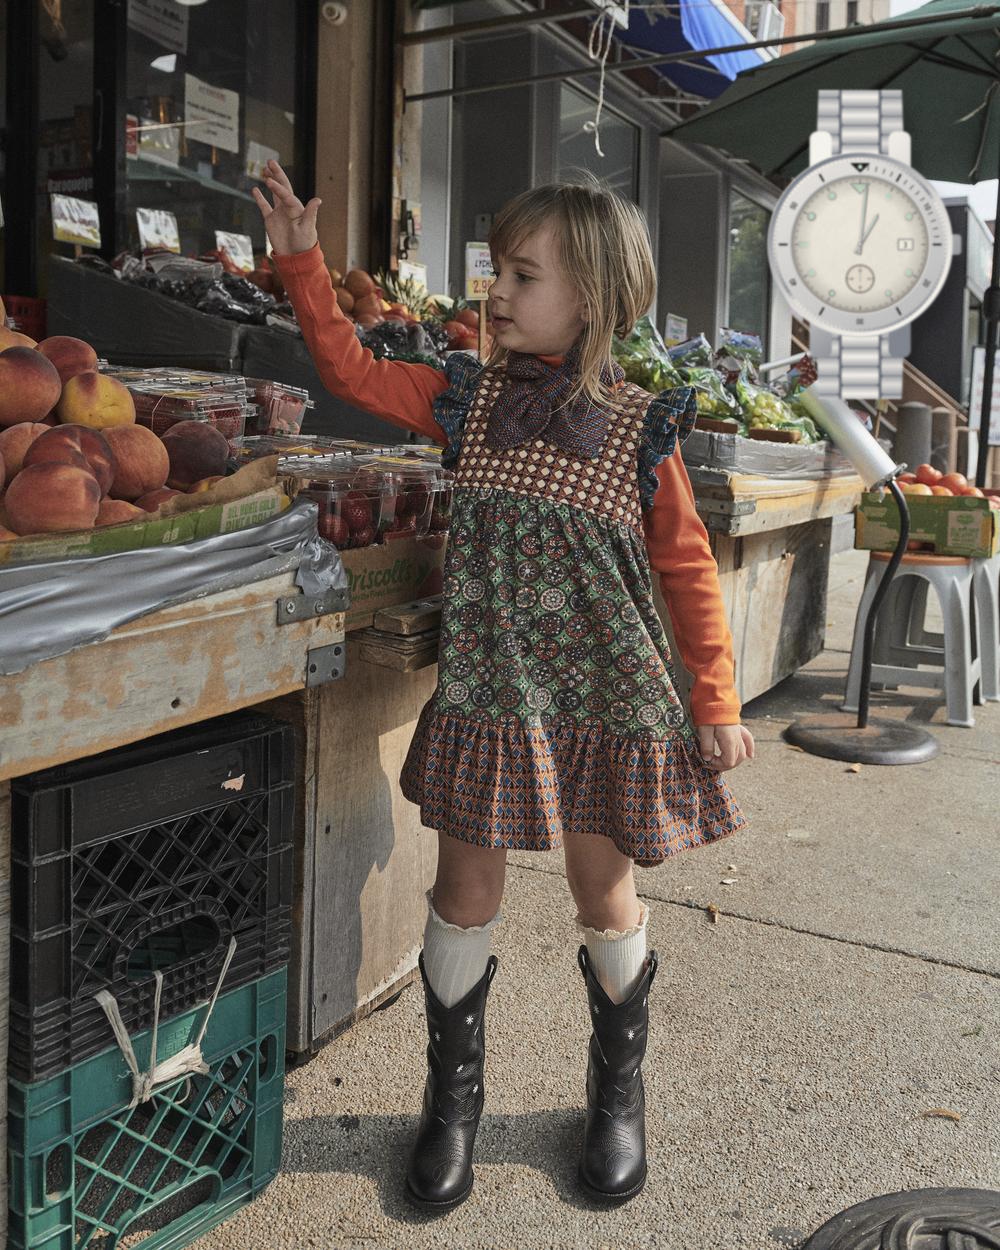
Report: 1:01
